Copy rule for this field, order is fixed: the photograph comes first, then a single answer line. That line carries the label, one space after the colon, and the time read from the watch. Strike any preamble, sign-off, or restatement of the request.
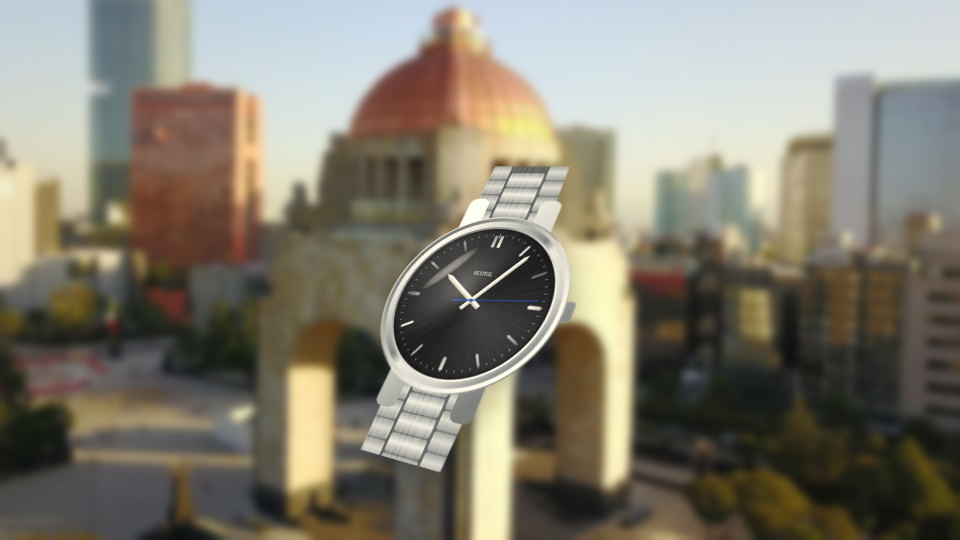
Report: 10:06:14
